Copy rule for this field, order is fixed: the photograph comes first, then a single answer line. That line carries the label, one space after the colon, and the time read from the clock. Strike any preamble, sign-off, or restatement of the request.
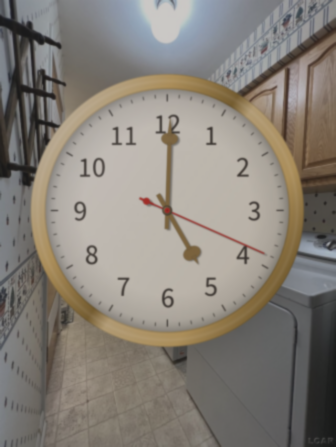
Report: 5:00:19
